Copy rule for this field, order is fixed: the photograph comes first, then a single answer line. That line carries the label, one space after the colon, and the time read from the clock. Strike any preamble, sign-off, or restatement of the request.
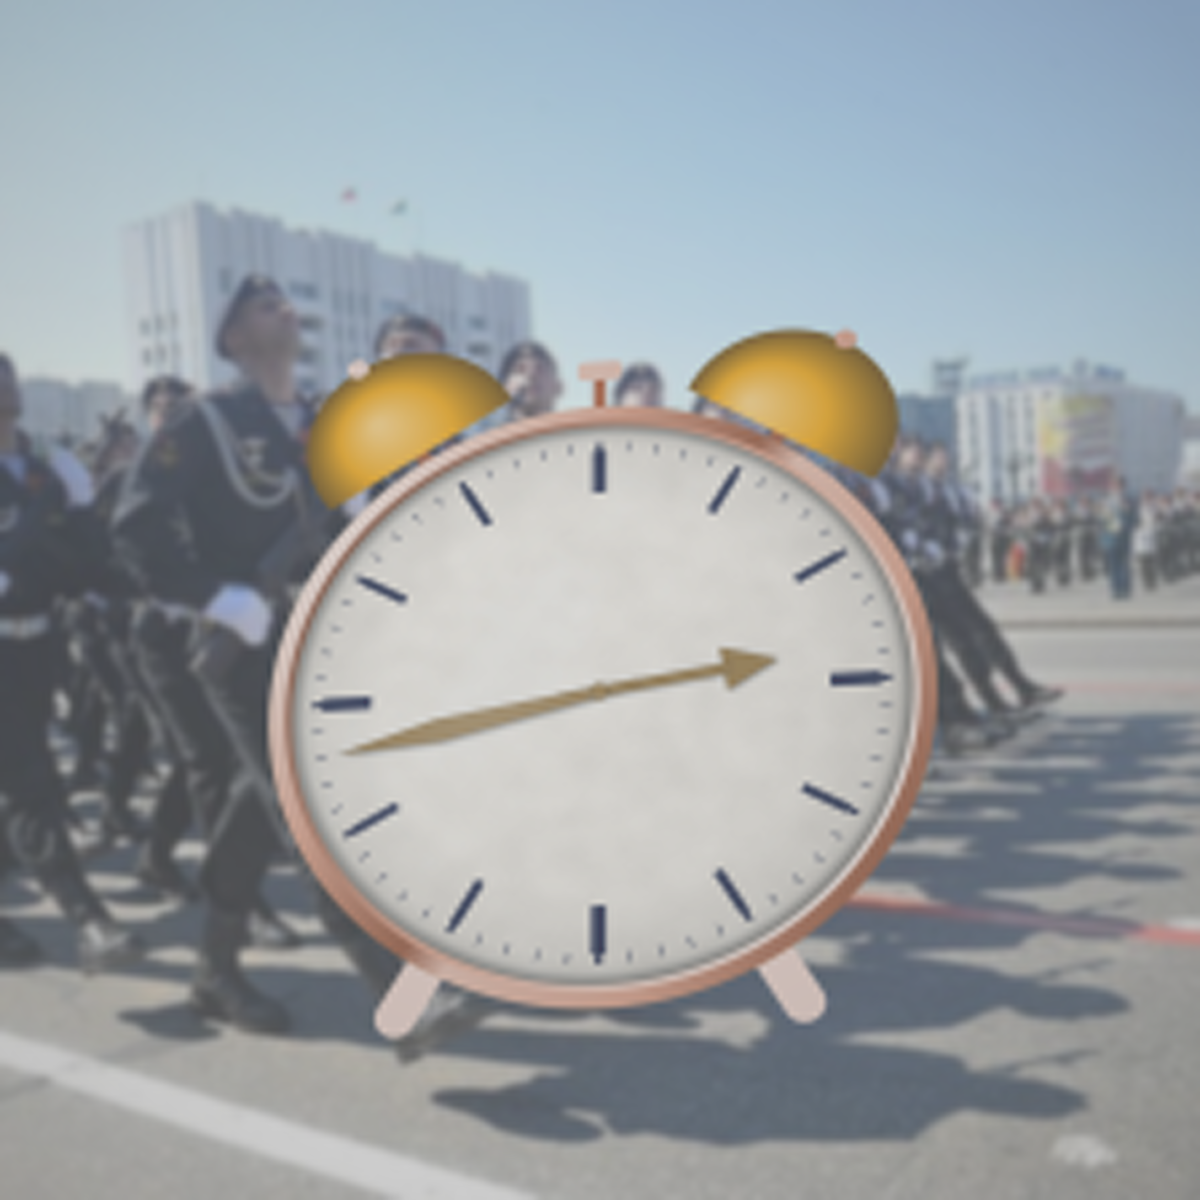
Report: 2:43
